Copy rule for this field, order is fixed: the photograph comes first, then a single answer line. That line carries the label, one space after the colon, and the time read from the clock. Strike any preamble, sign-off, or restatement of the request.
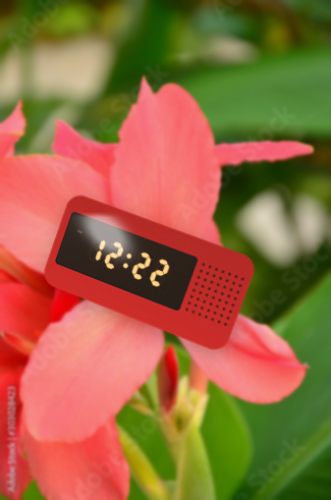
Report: 12:22
